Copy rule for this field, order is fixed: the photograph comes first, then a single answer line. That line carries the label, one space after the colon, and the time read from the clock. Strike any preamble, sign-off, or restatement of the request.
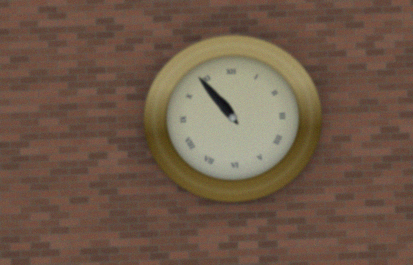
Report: 10:54
